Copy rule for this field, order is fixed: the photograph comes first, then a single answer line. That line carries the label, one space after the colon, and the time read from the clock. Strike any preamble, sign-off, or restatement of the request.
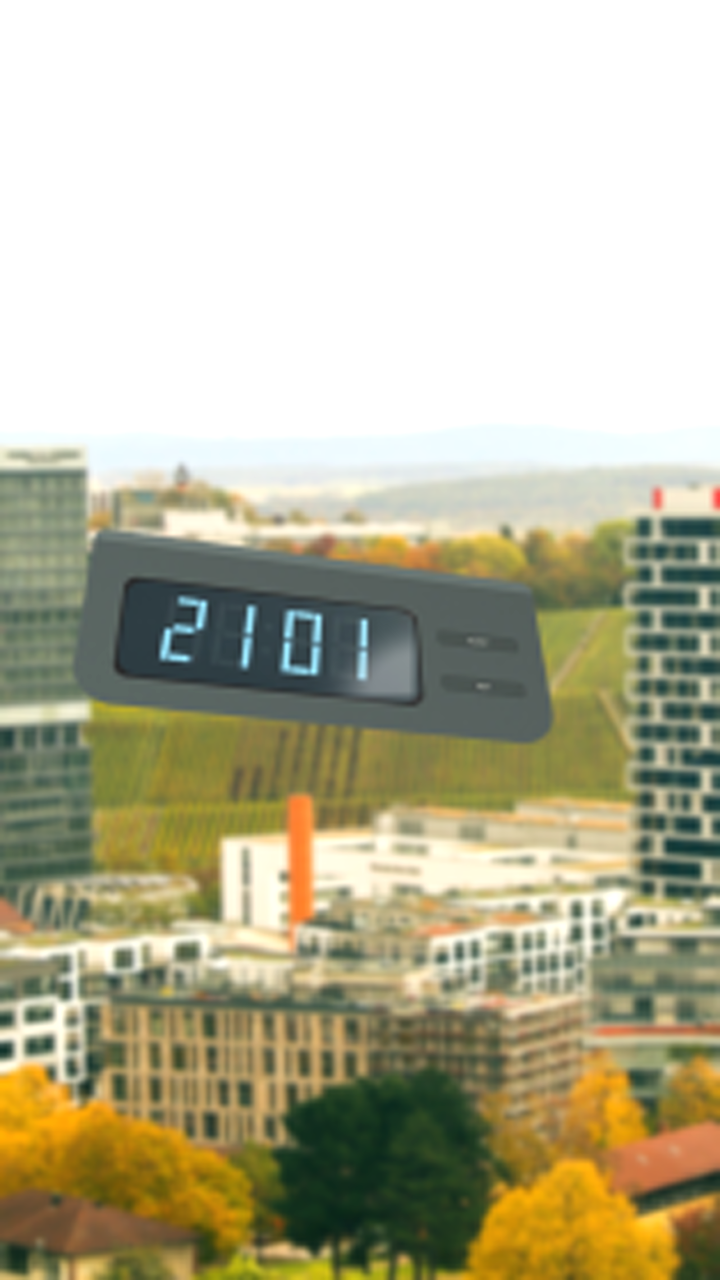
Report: 21:01
